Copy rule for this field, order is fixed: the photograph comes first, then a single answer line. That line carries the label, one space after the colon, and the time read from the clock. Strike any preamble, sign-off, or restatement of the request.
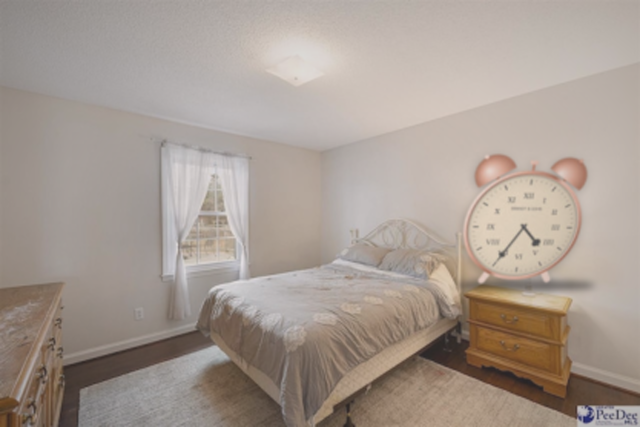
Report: 4:35
